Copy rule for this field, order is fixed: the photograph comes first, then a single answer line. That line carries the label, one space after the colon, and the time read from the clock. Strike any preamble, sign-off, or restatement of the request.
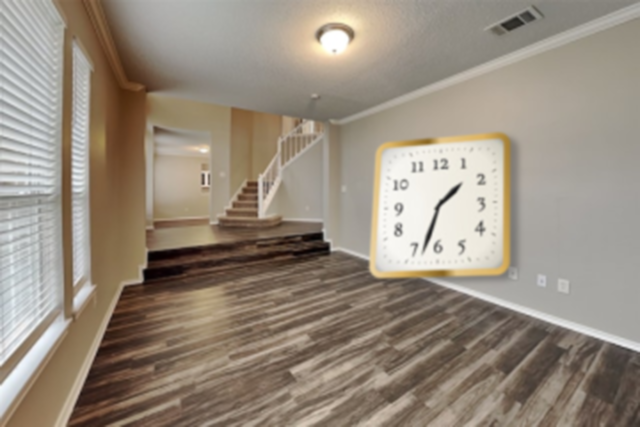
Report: 1:33
